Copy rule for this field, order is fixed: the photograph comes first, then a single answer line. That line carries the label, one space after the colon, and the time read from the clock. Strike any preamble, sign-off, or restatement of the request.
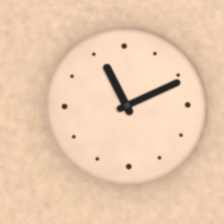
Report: 11:11
